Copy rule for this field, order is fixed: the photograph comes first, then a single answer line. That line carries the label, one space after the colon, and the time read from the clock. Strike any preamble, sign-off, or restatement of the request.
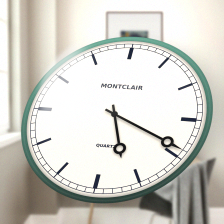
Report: 5:19
